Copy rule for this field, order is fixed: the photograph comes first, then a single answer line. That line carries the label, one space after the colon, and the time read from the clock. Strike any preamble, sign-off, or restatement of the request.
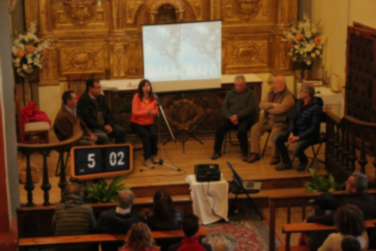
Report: 5:02
